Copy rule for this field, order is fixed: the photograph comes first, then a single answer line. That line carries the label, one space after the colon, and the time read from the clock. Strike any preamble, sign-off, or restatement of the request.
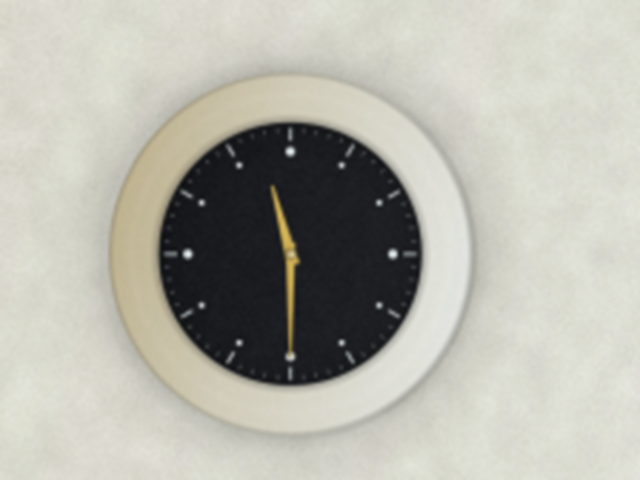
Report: 11:30
